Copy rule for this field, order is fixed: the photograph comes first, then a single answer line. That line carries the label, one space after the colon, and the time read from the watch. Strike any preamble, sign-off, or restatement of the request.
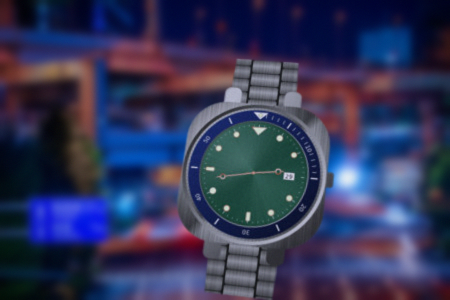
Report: 2:43
